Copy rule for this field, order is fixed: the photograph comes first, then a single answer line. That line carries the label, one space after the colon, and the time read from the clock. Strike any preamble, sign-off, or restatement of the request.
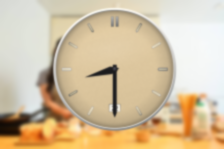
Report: 8:30
